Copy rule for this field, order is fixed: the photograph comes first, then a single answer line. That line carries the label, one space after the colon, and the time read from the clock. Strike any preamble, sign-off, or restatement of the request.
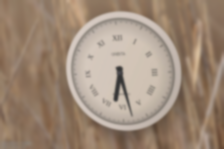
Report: 6:28
